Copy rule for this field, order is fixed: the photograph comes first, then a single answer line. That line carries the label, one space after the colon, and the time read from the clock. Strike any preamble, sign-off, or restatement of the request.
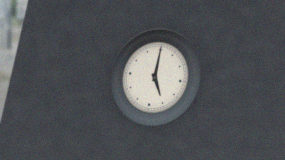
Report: 5:00
